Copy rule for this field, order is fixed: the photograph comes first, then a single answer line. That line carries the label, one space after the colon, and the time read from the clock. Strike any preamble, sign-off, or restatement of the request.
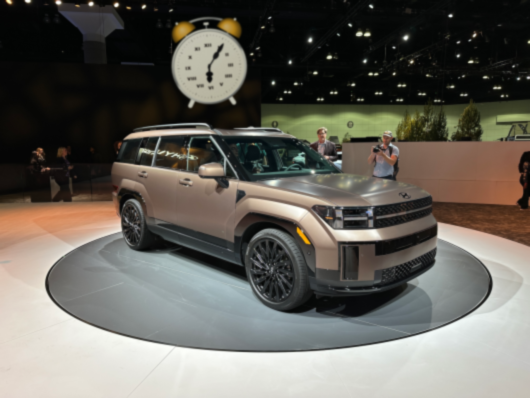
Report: 6:06
